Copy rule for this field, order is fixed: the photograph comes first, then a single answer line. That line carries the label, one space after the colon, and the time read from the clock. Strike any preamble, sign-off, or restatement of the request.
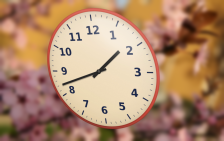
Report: 1:42
